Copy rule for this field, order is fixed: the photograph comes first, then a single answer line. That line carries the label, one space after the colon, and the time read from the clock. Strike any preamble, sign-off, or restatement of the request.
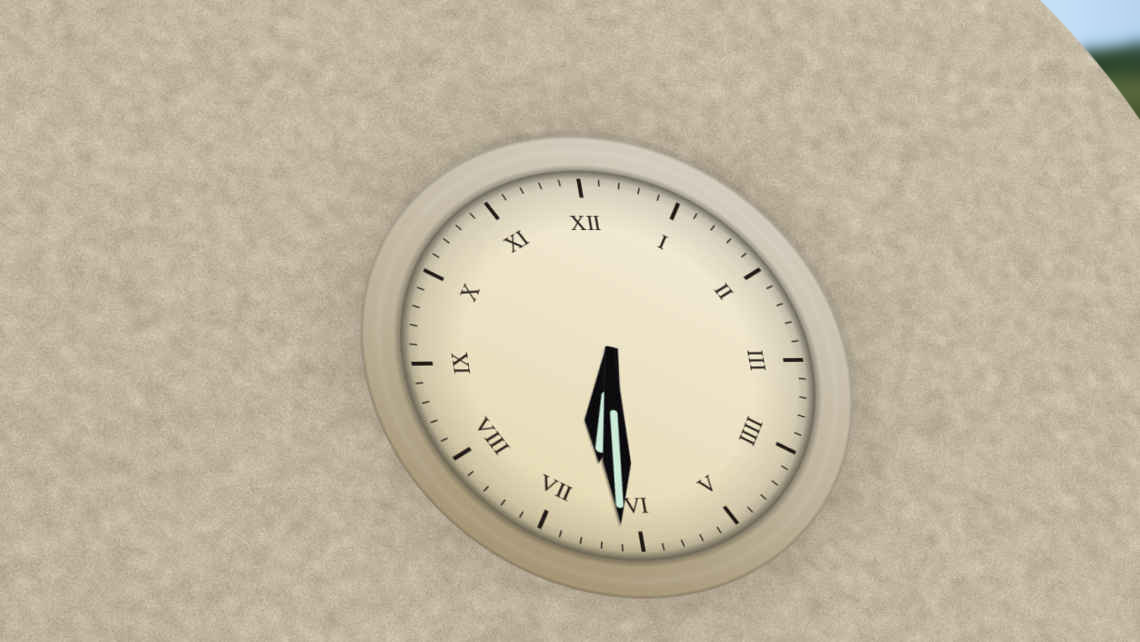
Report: 6:31
